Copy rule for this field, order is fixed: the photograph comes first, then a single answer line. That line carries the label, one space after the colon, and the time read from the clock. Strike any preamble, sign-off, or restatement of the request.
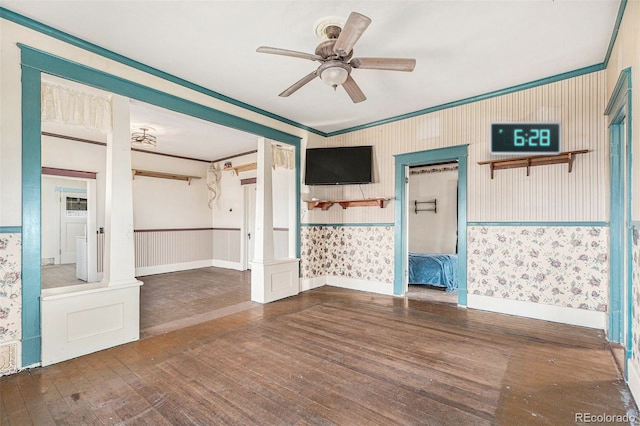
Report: 6:28
